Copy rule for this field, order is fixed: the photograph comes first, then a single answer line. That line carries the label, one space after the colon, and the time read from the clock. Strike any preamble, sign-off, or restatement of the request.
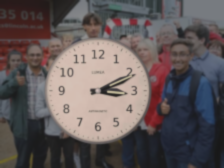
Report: 3:11
